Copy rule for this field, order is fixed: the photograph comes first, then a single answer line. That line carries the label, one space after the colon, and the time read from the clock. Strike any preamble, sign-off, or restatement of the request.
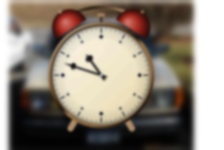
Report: 10:48
